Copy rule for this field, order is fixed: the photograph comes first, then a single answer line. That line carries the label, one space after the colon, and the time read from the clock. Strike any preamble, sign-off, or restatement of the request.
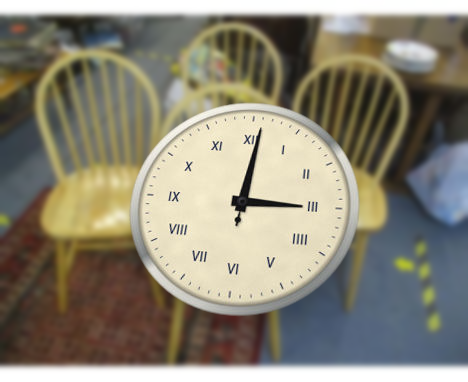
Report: 3:01:01
